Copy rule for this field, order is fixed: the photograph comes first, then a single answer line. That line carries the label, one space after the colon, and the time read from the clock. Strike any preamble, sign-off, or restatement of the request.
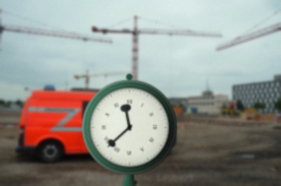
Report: 11:38
